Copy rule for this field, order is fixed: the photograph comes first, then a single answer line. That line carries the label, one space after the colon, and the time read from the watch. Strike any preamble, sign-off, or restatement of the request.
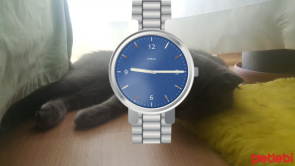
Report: 9:15
